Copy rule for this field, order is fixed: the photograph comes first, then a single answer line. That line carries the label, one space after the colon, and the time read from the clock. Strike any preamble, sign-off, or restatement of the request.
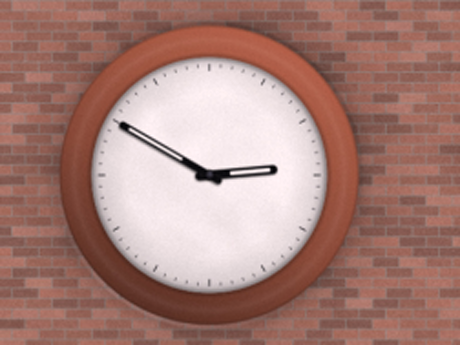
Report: 2:50
